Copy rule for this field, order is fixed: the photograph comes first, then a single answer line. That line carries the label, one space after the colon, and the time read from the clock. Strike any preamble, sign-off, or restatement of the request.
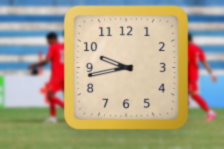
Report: 9:43
